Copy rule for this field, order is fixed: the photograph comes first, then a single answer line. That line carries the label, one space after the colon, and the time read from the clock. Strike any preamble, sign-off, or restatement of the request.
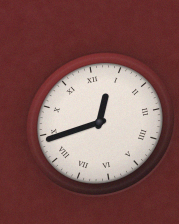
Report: 12:44
